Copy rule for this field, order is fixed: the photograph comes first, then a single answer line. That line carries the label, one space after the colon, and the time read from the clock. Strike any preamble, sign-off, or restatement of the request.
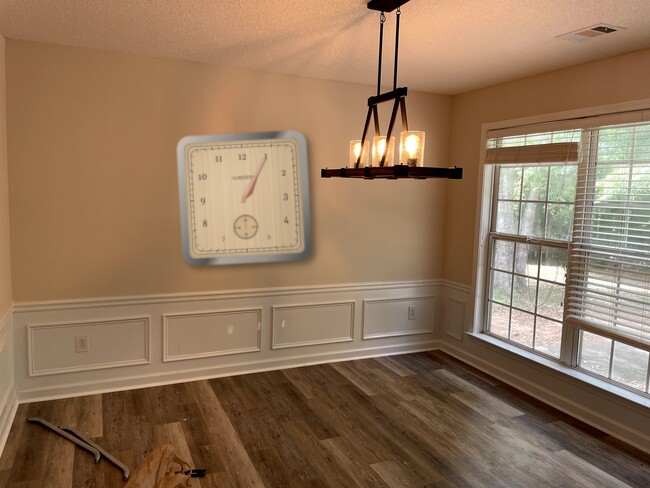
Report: 1:05
